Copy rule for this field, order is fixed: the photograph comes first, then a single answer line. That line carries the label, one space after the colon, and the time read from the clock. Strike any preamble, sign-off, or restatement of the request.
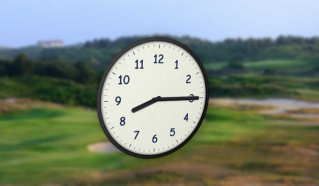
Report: 8:15
